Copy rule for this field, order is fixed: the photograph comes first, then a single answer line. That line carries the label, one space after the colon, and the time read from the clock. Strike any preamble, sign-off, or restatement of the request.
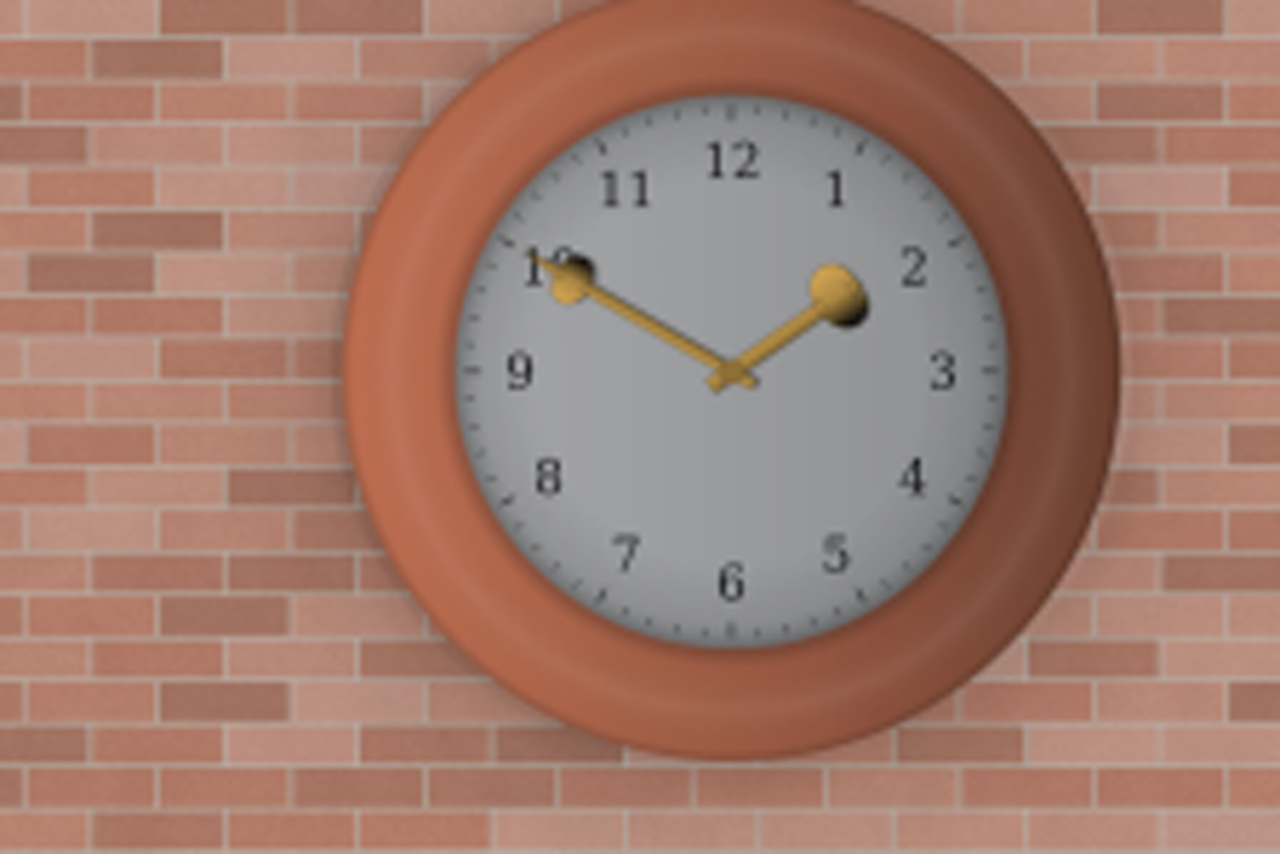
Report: 1:50
